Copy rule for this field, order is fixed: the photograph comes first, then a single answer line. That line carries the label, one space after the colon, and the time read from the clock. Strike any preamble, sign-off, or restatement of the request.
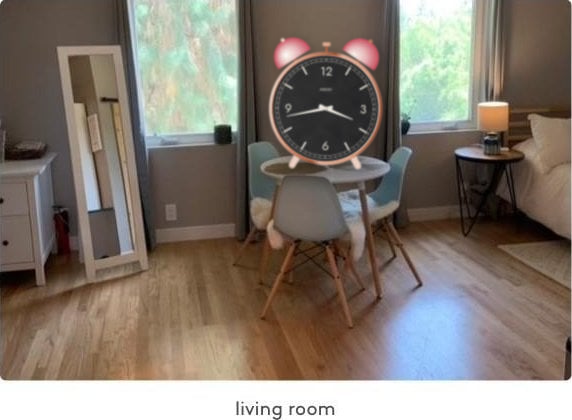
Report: 3:43
